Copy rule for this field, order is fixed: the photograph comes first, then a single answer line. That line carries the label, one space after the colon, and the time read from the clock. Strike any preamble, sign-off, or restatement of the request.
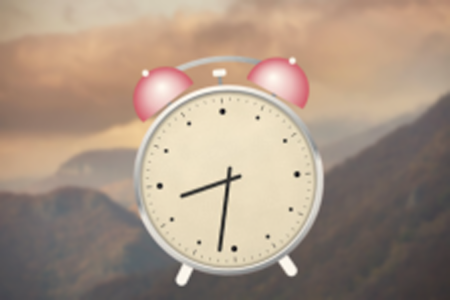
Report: 8:32
